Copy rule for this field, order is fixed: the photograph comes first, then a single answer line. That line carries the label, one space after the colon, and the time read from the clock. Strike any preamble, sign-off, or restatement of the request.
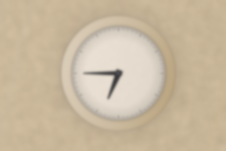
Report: 6:45
